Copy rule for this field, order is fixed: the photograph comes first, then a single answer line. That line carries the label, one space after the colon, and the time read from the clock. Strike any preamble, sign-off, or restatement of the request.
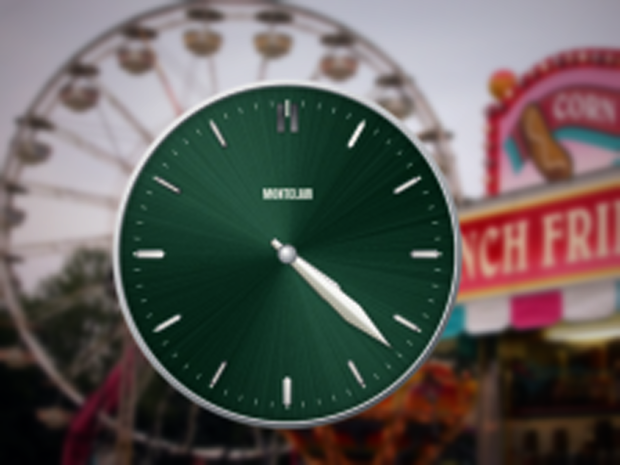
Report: 4:22
